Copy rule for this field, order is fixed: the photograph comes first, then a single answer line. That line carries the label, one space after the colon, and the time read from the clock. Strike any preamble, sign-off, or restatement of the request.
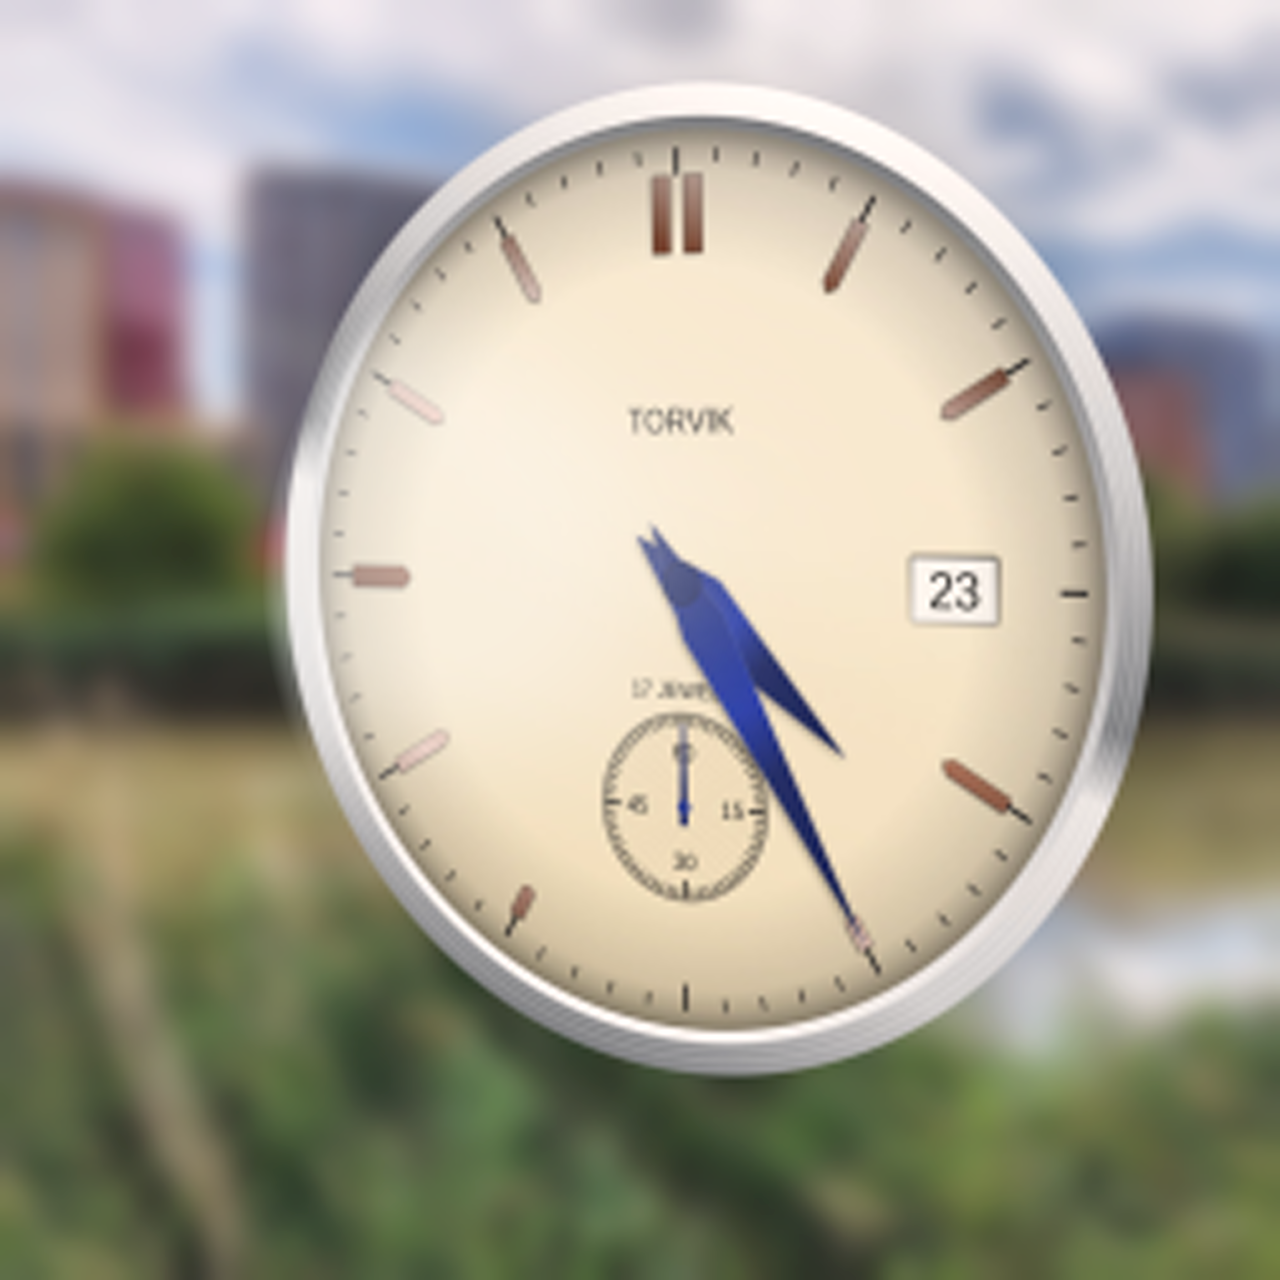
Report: 4:25
